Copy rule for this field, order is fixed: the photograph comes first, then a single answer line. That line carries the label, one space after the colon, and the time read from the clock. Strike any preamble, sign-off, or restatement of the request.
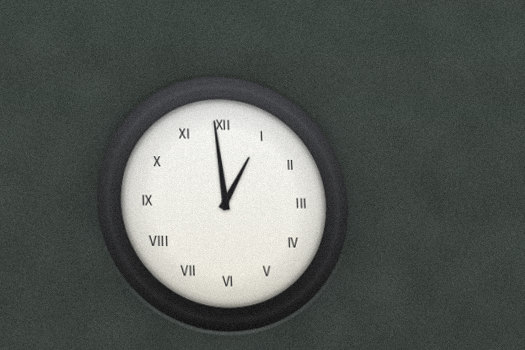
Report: 12:59
